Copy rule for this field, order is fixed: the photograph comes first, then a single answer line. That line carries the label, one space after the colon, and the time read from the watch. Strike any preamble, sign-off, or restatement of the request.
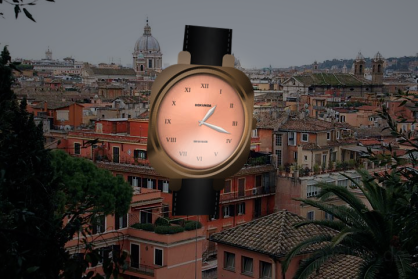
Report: 1:18
